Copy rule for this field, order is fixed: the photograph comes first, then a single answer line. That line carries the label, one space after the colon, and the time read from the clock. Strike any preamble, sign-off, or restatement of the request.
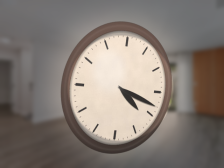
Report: 4:18
